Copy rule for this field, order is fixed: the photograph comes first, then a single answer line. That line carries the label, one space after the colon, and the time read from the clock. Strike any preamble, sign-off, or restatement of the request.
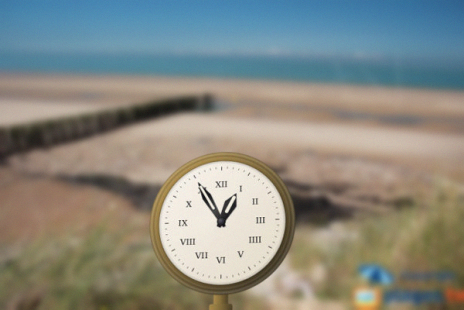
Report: 12:55
